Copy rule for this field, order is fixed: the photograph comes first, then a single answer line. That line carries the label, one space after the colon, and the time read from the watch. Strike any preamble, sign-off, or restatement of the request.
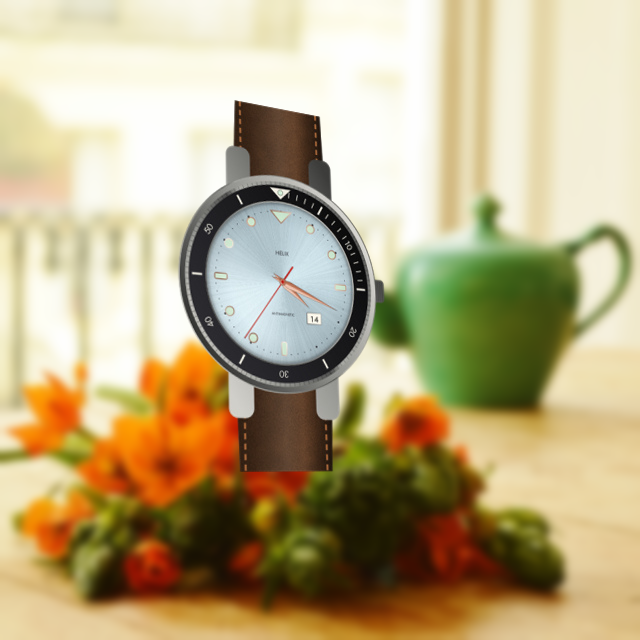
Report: 4:18:36
